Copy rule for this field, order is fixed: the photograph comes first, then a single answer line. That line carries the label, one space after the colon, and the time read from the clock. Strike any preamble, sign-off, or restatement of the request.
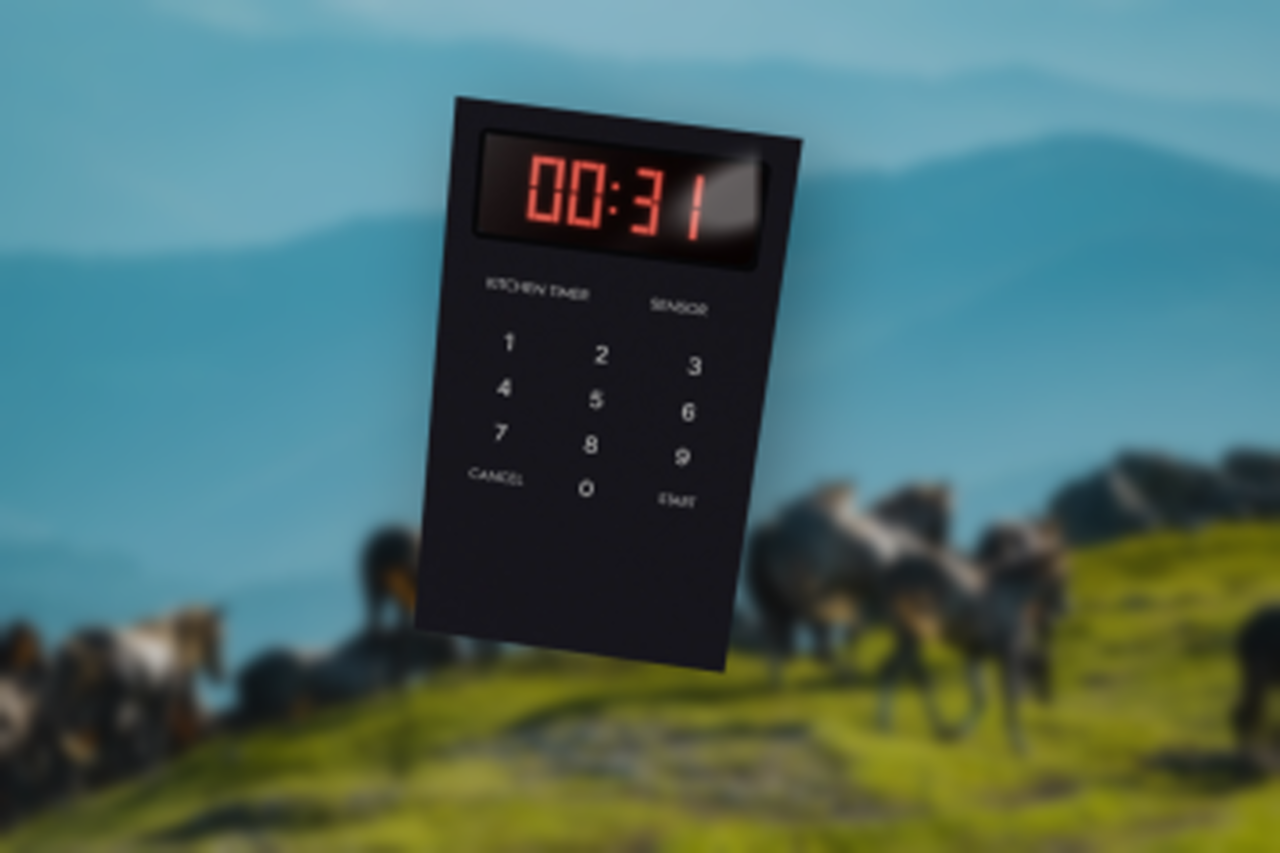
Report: 0:31
